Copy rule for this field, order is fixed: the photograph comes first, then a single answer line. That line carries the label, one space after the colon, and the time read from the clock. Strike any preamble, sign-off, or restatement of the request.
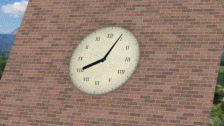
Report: 8:04
